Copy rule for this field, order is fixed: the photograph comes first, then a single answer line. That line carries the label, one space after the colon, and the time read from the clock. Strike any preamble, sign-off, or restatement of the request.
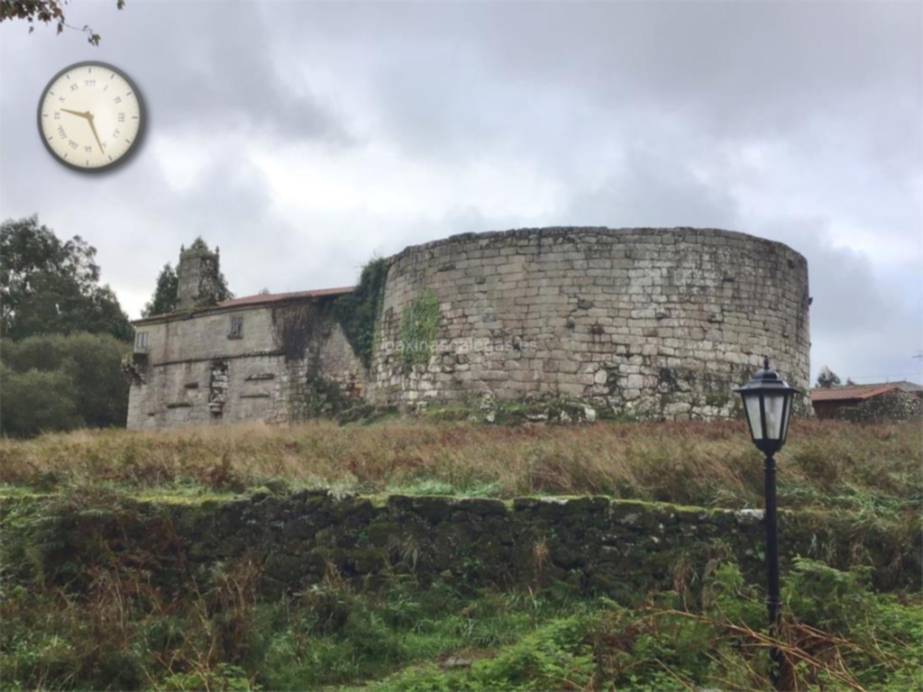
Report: 9:26
